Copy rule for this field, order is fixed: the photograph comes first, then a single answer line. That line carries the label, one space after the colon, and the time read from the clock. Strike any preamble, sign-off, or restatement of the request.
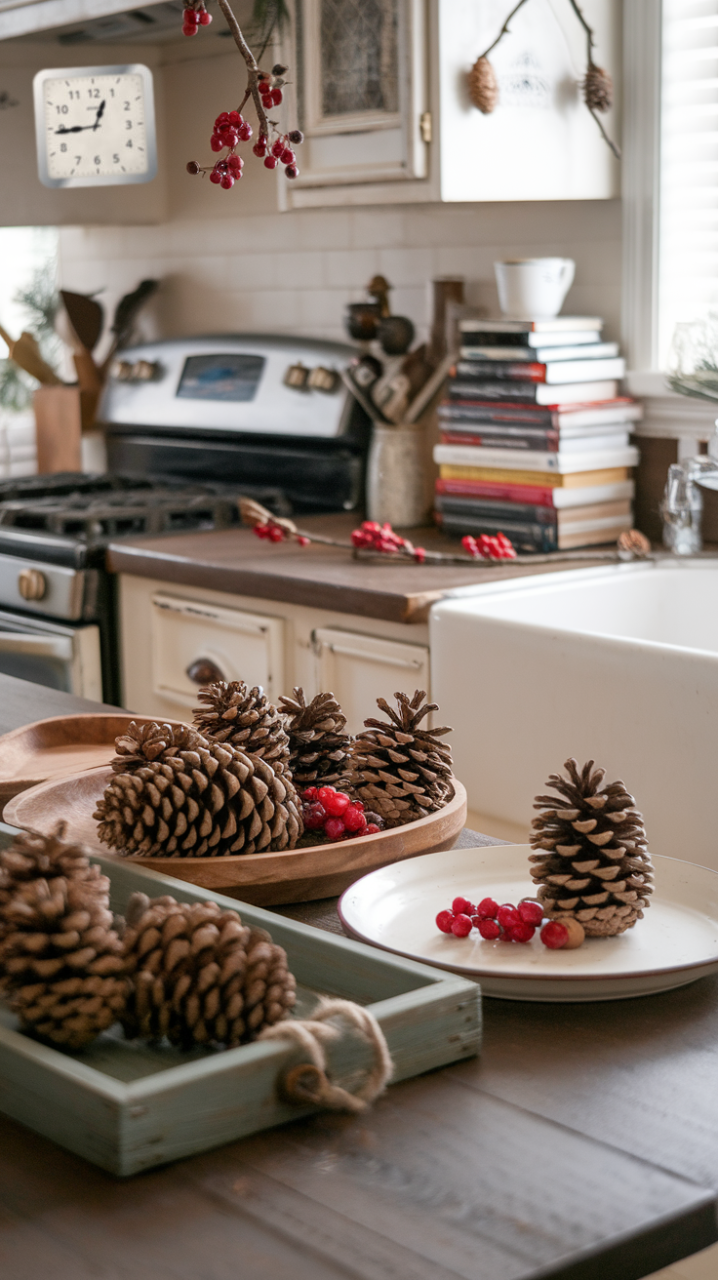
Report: 12:44
